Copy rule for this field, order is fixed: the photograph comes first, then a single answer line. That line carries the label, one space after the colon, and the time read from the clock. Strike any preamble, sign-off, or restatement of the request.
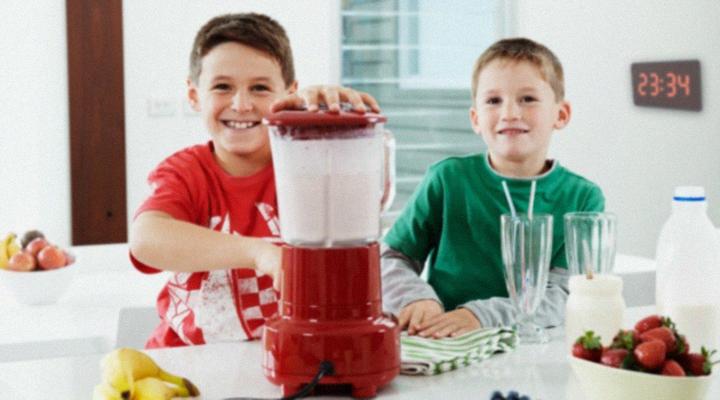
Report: 23:34
